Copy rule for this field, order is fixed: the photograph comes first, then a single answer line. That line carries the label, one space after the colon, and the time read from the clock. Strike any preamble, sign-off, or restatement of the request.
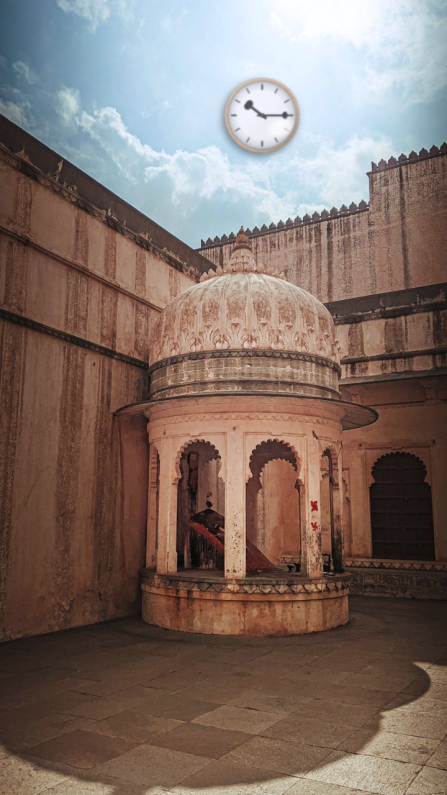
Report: 10:15
